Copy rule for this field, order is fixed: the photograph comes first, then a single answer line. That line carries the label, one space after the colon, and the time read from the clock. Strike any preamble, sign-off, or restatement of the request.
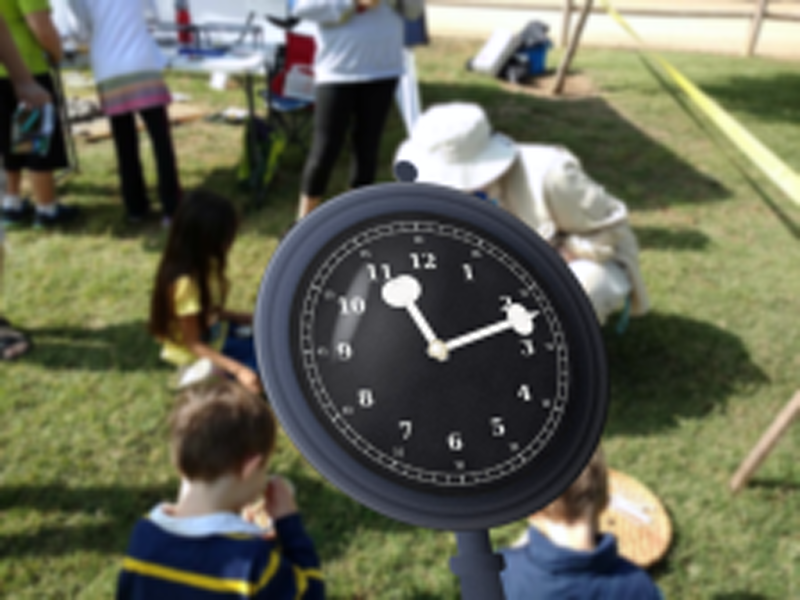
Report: 11:12
